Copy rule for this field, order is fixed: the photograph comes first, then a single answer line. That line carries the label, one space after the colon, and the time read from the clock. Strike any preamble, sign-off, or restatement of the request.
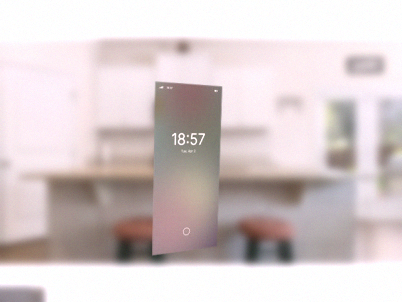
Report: 18:57
